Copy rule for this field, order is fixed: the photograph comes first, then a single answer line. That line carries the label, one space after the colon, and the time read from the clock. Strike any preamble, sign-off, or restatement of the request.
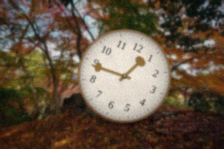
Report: 12:44
